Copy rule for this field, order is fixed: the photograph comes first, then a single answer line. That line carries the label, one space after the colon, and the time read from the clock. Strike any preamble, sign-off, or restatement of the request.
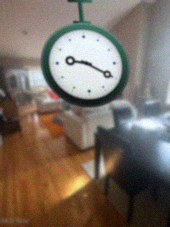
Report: 9:20
